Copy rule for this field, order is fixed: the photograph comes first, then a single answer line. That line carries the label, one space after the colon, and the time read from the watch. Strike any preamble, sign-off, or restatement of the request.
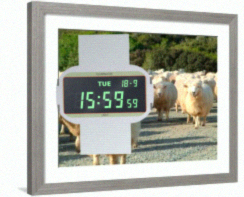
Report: 15:59
